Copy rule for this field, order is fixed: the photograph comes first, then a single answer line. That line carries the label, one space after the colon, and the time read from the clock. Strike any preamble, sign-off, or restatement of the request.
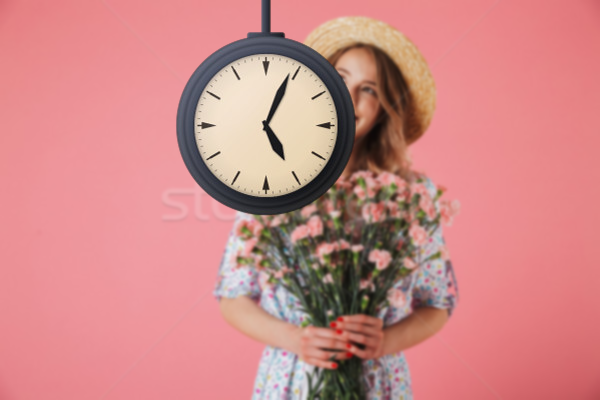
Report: 5:04
